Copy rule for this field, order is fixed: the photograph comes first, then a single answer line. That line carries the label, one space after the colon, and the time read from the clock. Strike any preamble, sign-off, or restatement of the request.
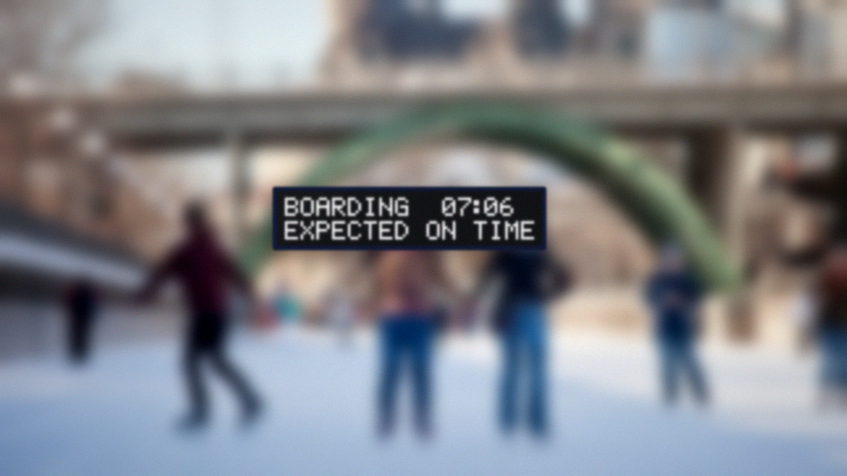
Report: 7:06
